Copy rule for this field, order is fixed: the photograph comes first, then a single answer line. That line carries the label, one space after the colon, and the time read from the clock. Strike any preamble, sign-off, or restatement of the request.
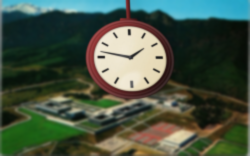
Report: 1:47
